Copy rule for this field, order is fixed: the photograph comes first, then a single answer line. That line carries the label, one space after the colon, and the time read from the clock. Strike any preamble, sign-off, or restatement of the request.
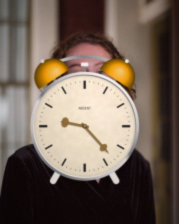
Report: 9:23
